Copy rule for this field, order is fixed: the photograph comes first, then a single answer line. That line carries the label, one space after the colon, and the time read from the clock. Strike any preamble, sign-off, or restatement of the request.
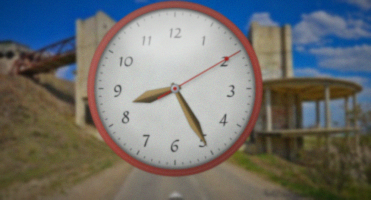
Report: 8:25:10
